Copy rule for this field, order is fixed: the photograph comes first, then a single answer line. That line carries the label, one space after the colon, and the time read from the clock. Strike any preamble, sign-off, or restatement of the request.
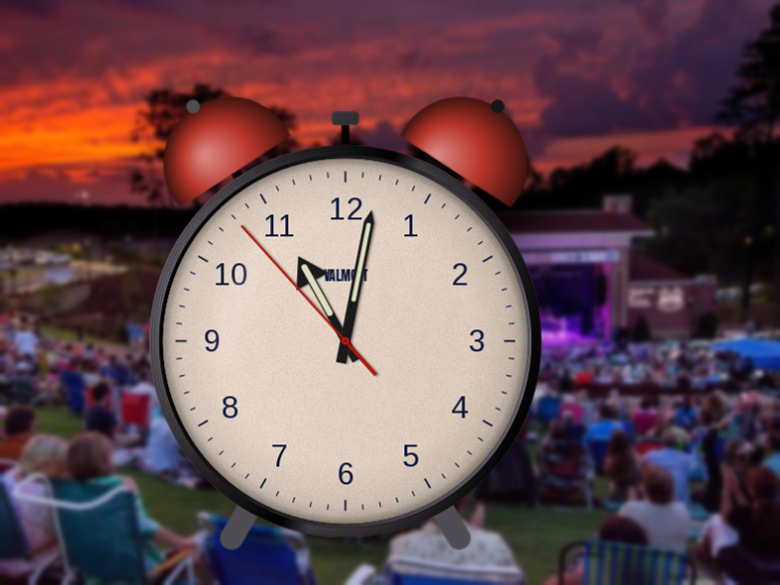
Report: 11:01:53
